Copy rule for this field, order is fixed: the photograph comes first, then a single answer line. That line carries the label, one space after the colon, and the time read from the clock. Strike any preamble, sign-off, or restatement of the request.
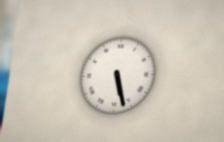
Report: 5:27
